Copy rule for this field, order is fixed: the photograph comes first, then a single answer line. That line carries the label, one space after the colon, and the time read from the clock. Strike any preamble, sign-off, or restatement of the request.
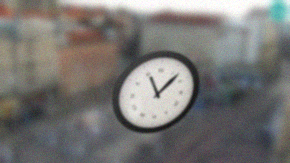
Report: 11:07
